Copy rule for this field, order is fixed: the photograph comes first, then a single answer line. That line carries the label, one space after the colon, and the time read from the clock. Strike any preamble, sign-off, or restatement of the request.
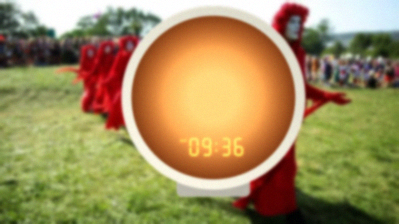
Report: 9:36
